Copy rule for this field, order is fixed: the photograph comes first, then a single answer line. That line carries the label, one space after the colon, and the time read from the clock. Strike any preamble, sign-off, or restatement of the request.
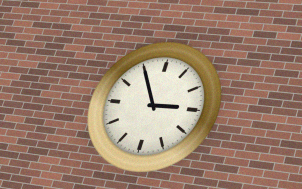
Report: 2:55
